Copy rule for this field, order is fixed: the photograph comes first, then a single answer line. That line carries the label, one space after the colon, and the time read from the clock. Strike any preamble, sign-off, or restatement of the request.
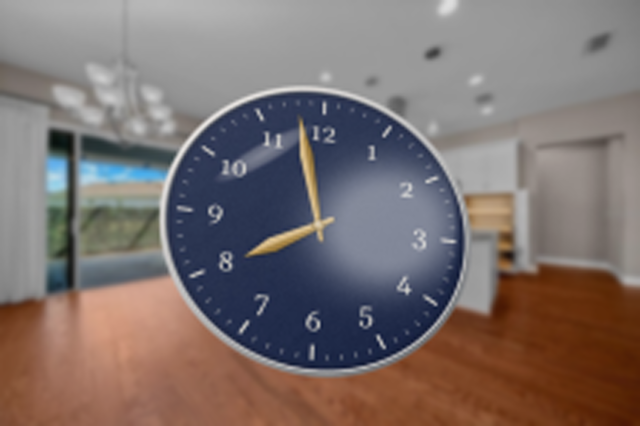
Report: 7:58
